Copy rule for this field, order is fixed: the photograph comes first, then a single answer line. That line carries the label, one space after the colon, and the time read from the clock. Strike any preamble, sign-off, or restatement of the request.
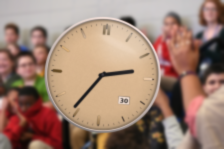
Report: 2:36
